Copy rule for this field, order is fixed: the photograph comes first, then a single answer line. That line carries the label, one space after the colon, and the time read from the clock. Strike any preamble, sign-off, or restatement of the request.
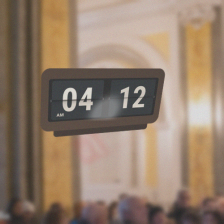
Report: 4:12
